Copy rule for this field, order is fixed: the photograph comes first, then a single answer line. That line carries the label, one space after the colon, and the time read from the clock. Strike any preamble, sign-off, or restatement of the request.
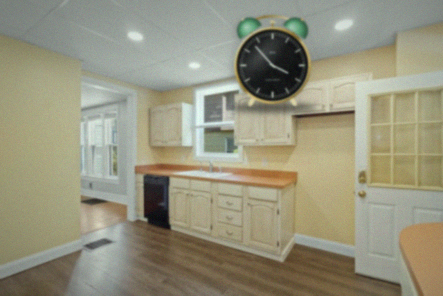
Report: 3:53
